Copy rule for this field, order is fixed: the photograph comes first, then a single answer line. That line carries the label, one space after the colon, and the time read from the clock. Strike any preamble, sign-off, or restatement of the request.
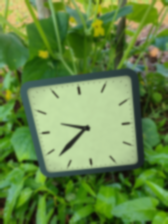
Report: 9:38
